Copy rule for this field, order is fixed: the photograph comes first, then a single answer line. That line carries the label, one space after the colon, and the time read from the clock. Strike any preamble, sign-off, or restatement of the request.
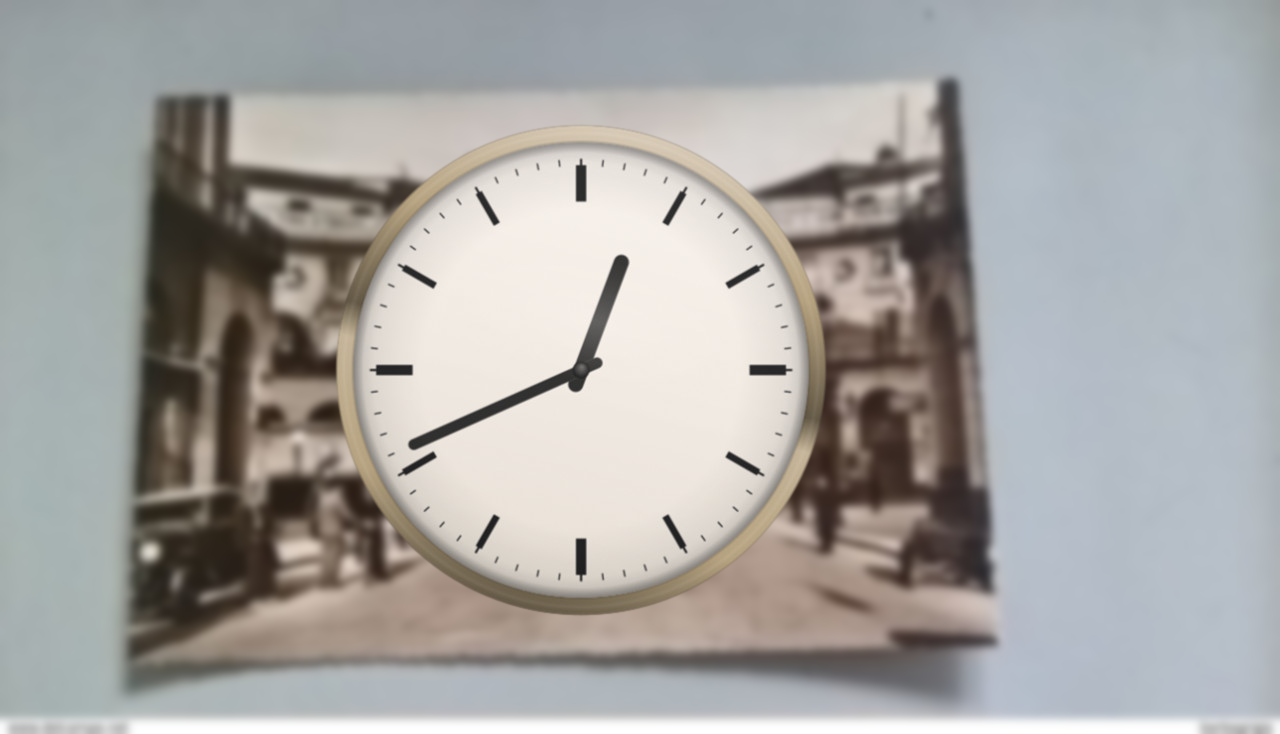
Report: 12:41
